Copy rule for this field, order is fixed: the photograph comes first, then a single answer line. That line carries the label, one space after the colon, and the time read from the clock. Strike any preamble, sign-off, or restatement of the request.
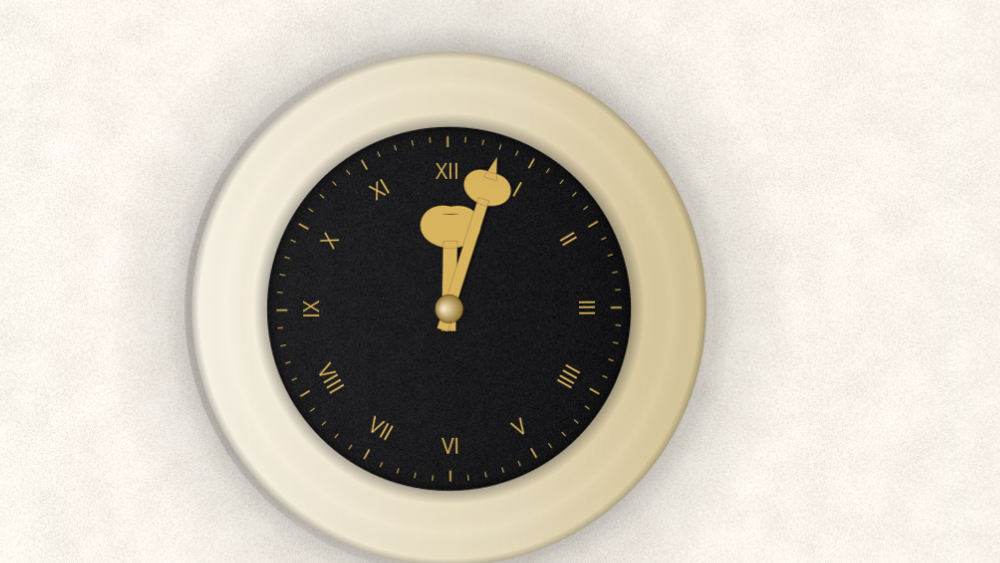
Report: 12:03
